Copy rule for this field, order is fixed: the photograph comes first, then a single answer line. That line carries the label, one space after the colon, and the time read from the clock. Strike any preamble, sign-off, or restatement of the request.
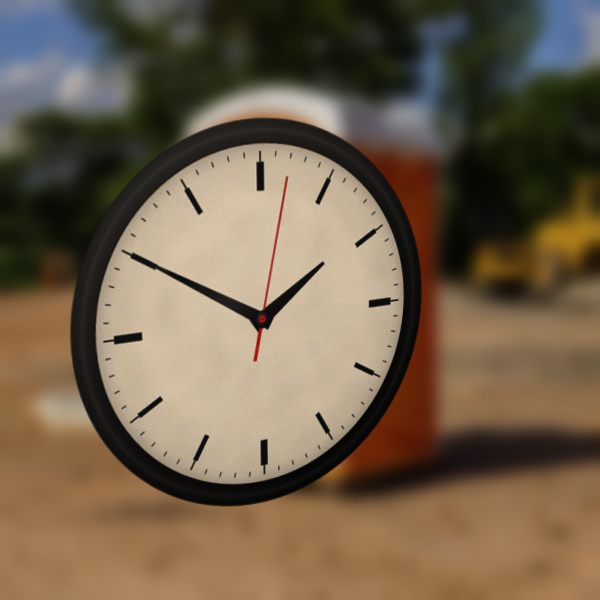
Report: 1:50:02
